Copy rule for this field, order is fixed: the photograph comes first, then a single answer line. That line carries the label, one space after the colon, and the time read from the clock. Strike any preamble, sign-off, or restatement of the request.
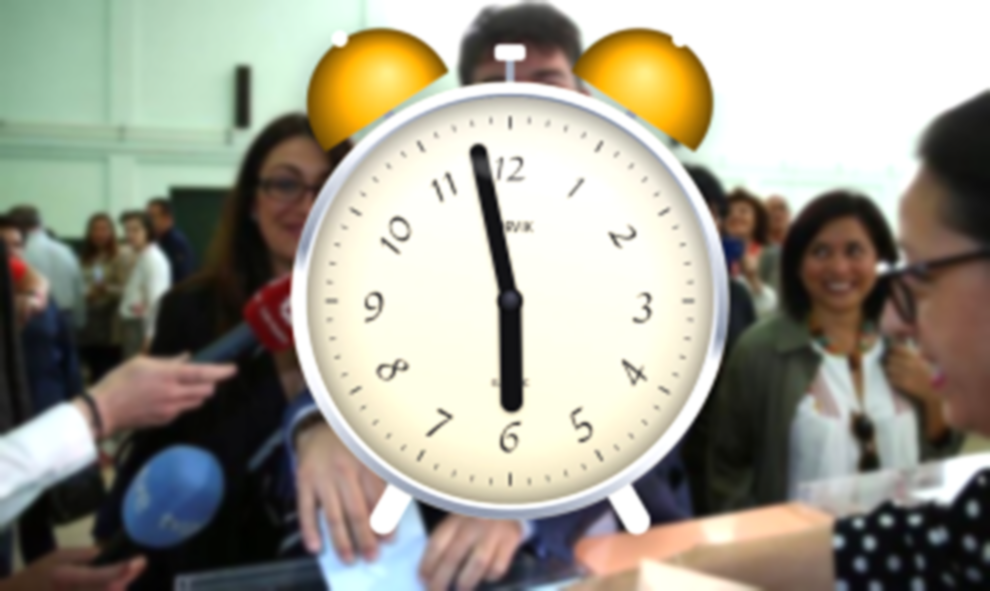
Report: 5:58
